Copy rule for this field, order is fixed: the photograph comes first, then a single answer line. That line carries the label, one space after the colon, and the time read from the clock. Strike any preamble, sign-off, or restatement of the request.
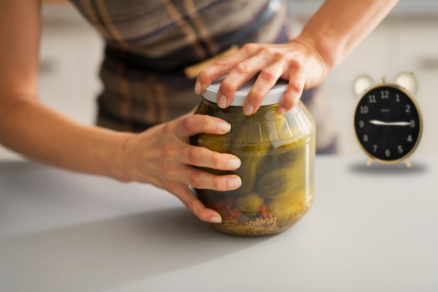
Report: 9:15
